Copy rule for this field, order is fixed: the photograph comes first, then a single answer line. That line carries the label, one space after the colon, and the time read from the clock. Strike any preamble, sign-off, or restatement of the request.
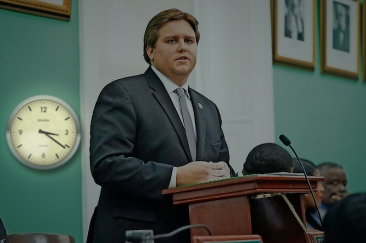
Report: 3:21
